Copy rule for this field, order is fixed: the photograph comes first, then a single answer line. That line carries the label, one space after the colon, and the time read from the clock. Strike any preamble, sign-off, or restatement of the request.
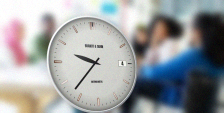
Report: 9:37
